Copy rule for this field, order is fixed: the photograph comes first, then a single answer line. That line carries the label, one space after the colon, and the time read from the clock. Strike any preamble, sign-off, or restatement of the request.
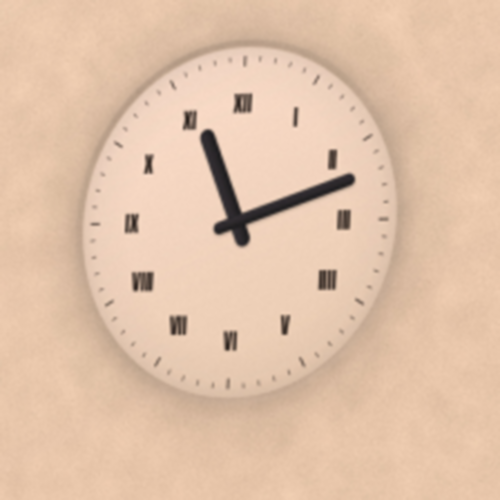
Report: 11:12
